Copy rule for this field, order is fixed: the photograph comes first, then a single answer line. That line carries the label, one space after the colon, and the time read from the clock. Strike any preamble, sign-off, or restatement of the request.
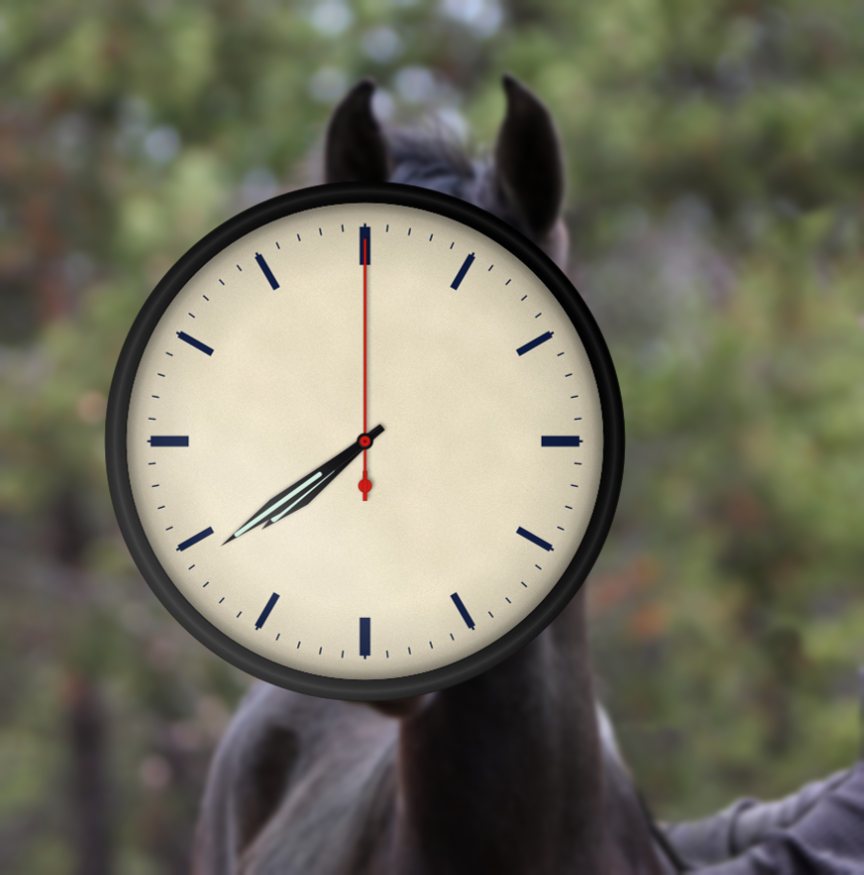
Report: 7:39:00
